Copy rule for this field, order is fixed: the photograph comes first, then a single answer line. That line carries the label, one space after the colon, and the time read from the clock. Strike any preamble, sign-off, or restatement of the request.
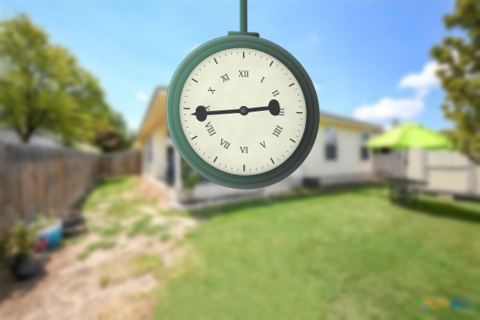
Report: 2:44
